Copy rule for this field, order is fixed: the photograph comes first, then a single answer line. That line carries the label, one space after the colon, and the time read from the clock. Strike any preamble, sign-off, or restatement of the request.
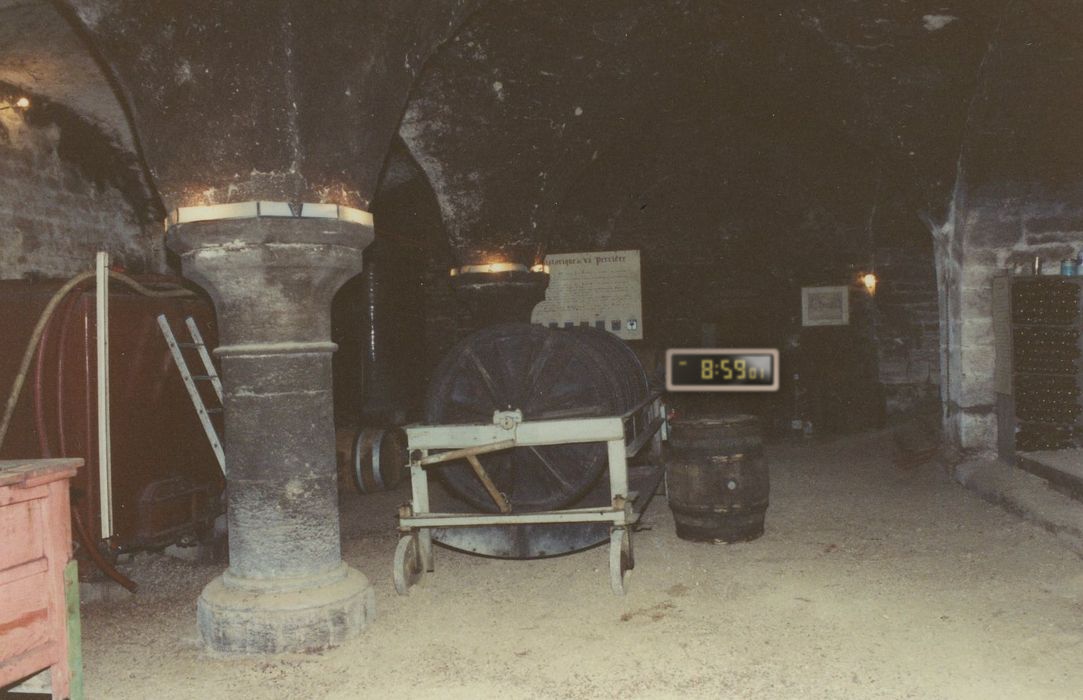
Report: 8:59
